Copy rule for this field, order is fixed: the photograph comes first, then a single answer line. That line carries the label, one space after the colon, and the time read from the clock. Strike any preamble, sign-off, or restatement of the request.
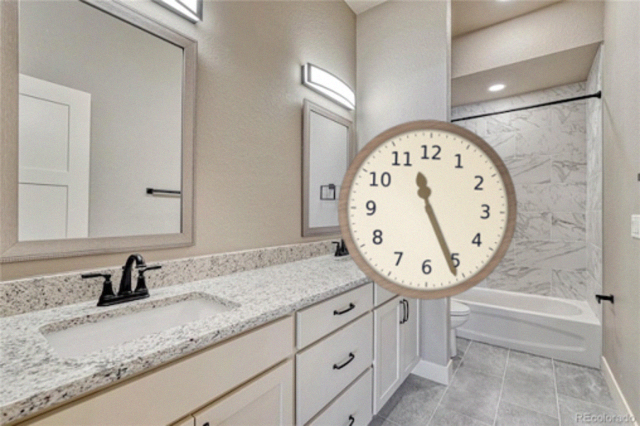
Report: 11:26
